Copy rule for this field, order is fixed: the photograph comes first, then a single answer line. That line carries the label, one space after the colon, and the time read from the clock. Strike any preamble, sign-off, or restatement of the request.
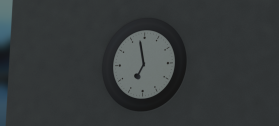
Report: 6:58
